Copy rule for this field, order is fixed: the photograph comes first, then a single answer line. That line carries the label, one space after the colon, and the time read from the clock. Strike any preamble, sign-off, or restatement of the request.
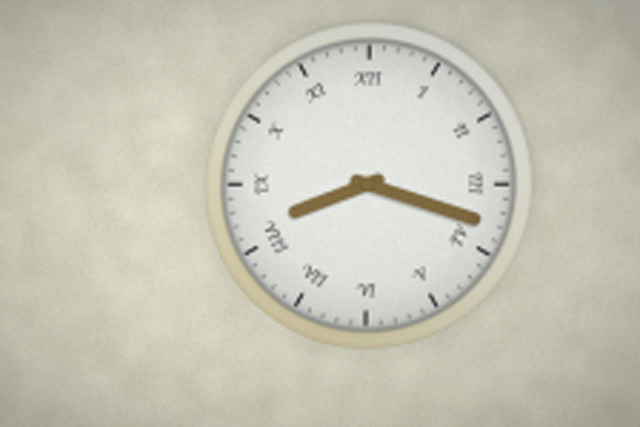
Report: 8:18
